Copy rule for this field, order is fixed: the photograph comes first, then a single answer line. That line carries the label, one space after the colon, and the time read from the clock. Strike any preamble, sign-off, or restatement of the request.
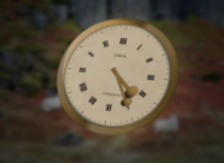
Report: 4:25
